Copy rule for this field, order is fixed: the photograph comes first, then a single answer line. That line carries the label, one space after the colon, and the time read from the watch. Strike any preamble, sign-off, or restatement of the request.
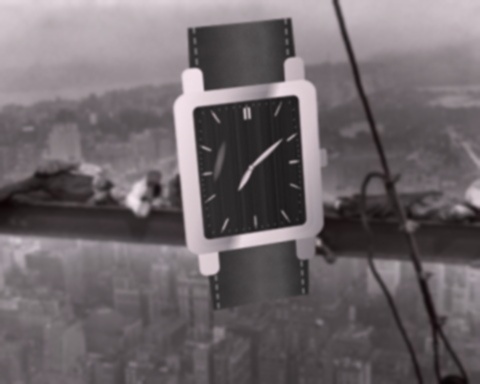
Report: 7:09
